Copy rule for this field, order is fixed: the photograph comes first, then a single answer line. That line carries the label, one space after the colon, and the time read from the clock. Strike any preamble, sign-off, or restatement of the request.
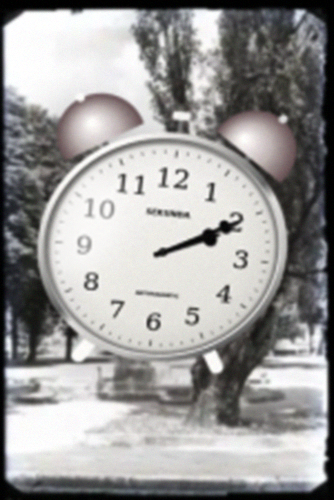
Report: 2:10
